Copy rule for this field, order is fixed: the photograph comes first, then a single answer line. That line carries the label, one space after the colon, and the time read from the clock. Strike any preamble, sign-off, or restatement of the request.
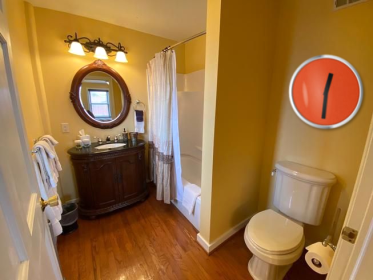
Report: 12:31
